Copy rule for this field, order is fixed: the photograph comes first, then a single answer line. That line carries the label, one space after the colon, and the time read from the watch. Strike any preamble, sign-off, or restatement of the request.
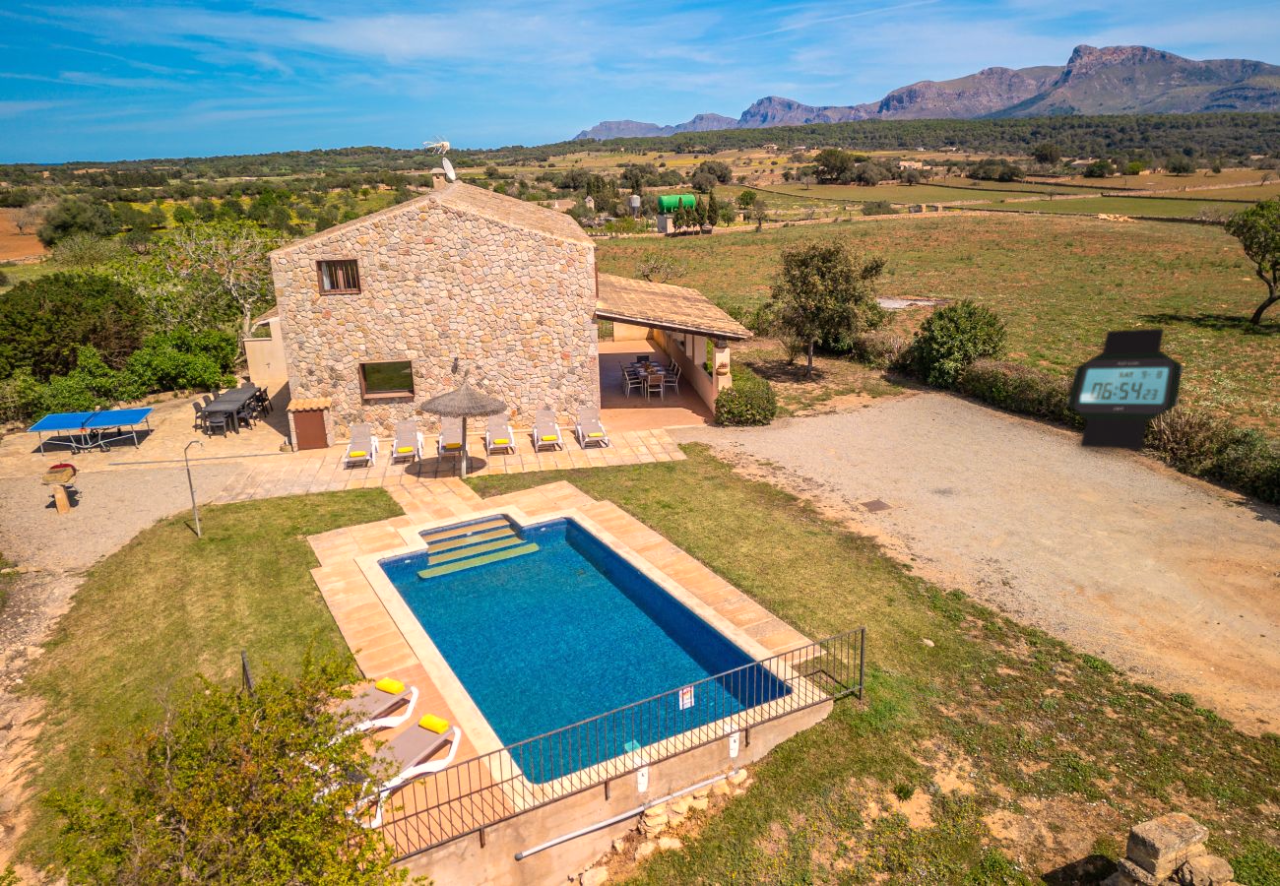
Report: 6:54
